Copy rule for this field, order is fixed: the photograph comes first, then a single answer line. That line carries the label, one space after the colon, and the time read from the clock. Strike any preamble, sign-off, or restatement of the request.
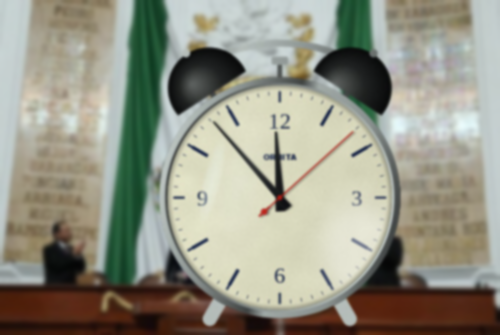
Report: 11:53:08
